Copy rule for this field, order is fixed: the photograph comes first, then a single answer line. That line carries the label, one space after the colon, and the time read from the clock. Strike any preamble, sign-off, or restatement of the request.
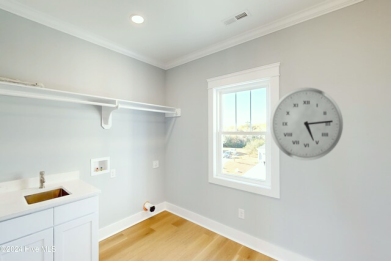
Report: 5:14
